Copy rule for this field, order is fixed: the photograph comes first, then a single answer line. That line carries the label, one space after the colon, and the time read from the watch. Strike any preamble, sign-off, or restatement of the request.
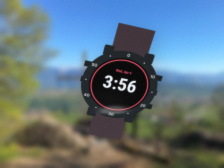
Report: 3:56
